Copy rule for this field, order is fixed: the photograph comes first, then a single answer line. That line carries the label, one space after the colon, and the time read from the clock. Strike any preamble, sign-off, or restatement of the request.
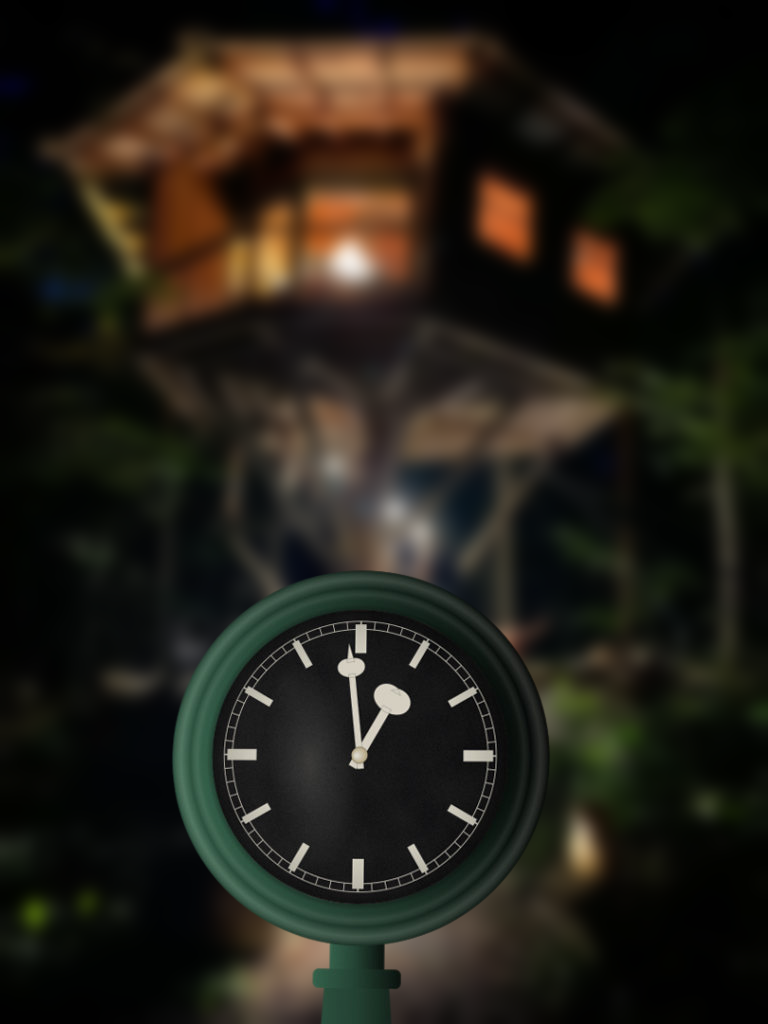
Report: 12:59
